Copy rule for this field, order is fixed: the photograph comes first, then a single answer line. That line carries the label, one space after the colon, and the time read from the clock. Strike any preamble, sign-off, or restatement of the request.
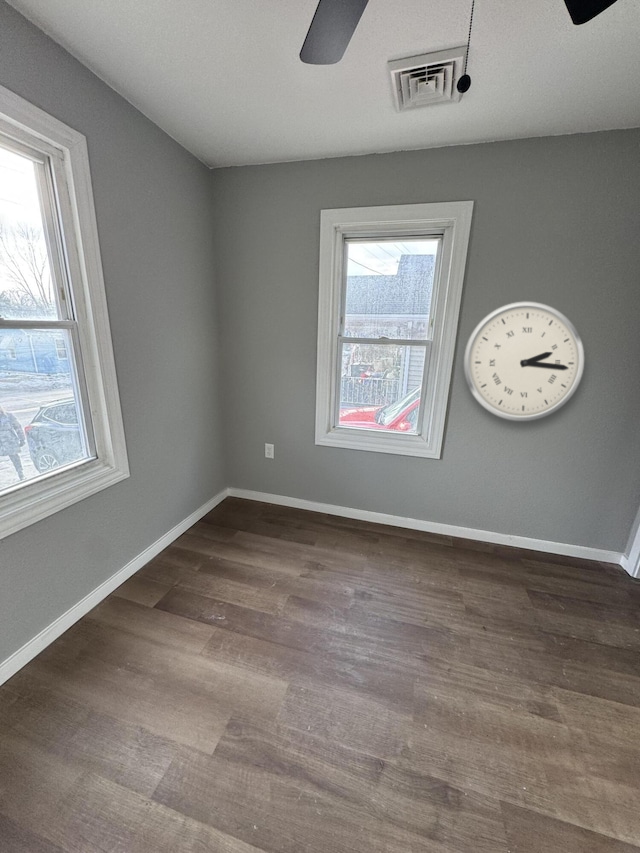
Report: 2:16
